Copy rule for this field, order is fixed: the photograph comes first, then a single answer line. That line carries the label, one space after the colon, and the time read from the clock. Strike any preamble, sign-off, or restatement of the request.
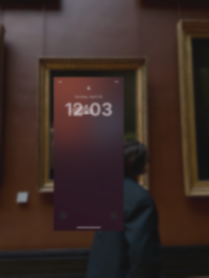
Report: 12:03
